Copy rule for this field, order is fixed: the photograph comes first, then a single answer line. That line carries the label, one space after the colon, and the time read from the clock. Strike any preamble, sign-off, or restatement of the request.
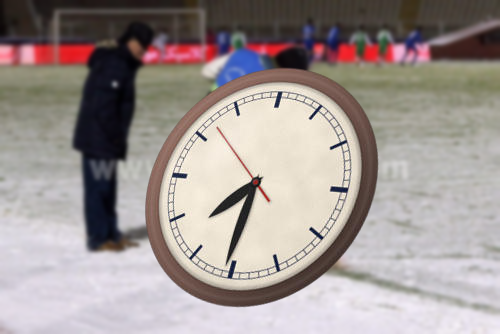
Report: 7:30:52
